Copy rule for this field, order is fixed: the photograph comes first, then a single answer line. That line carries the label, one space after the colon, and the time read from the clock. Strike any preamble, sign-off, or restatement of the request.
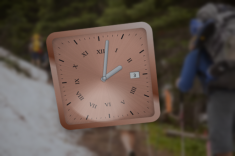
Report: 2:02
